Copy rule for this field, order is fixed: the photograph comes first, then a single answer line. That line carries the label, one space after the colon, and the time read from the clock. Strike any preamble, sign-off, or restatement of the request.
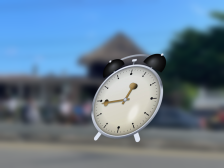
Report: 12:44
